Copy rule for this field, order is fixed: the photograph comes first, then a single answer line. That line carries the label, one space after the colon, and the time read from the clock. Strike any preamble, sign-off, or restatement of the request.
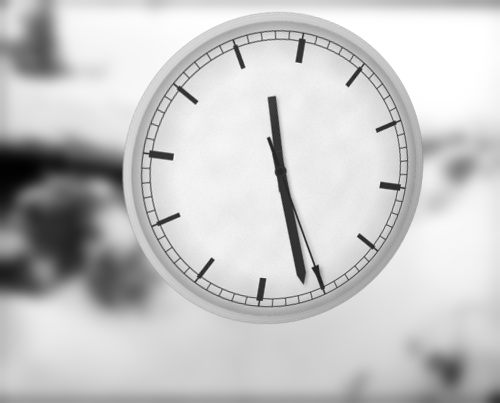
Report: 11:26:25
